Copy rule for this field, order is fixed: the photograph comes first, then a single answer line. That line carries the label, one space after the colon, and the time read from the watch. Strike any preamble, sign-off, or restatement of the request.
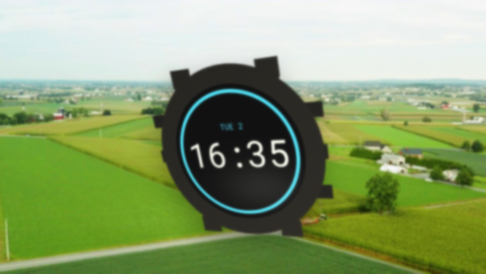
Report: 16:35
